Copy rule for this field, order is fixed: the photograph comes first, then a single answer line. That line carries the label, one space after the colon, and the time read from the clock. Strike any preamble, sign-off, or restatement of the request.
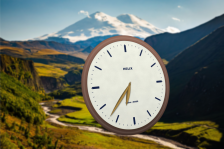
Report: 6:37
